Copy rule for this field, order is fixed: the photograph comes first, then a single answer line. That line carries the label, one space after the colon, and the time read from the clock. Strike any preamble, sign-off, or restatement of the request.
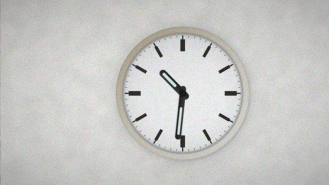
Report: 10:31
